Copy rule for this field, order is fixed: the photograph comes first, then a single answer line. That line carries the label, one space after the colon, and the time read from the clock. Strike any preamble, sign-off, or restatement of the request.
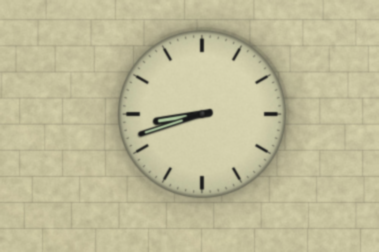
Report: 8:42
